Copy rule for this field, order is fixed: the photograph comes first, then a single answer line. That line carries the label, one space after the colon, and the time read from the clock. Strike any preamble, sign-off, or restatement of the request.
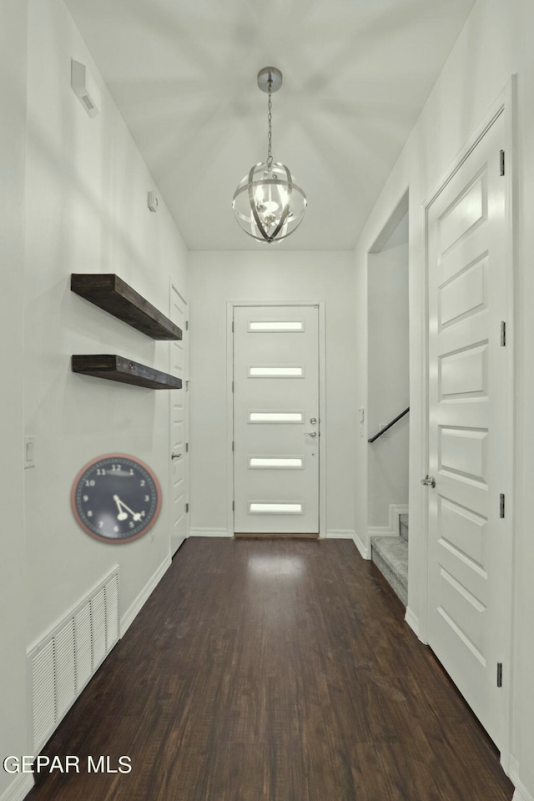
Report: 5:22
